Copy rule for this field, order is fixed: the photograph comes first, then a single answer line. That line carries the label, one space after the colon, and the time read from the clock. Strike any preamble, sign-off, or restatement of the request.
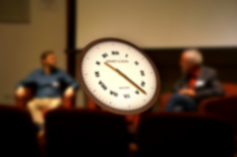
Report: 10:23
